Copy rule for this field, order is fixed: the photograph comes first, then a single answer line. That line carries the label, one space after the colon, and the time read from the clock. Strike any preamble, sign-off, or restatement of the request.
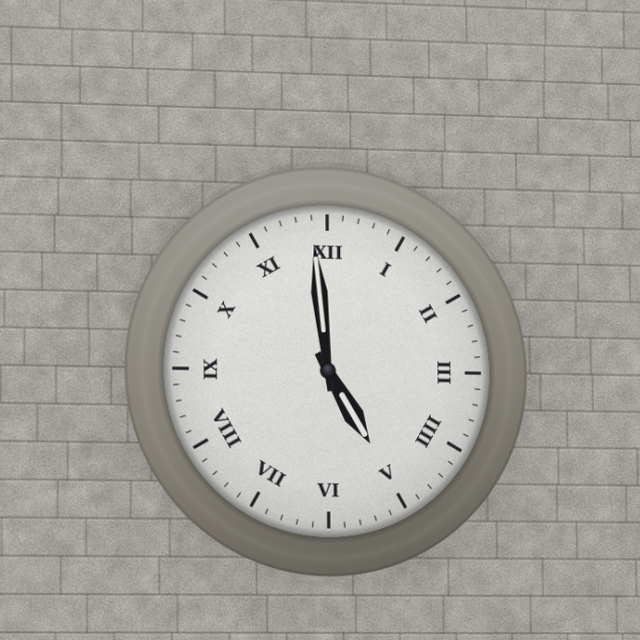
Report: 4:59
